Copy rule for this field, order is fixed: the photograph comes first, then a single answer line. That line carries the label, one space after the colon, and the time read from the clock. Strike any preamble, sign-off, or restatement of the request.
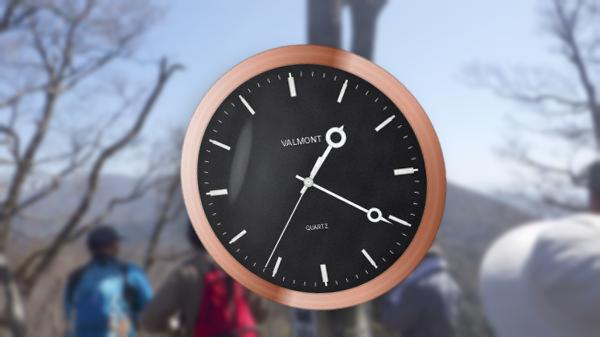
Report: 1:20:36
